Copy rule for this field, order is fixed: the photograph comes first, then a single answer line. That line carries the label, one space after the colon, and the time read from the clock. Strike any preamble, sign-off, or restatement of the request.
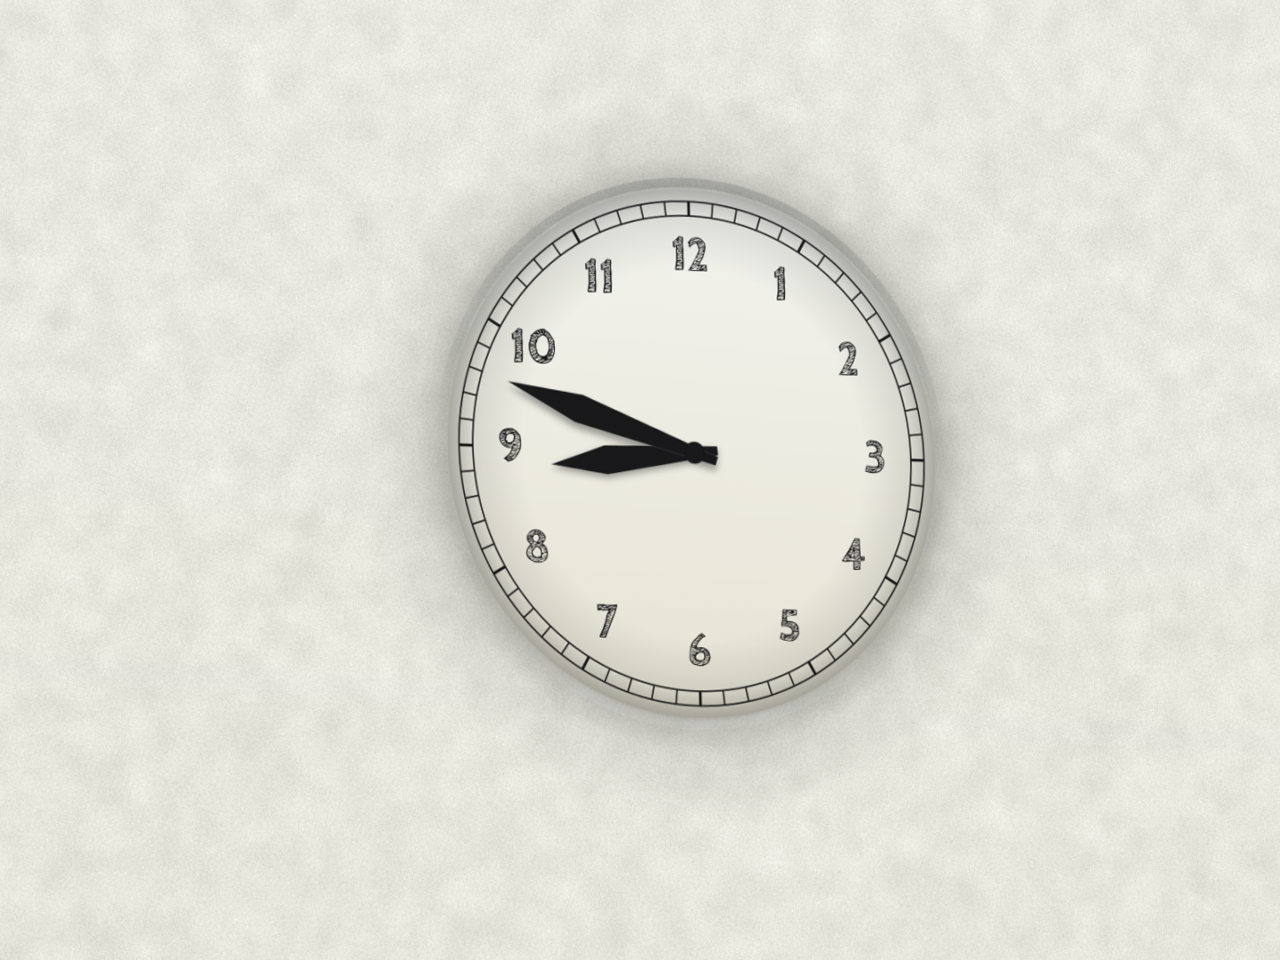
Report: 8:48
